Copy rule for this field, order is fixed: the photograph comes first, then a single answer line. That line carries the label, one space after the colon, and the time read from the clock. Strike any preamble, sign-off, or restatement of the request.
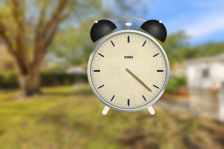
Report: 4:22
